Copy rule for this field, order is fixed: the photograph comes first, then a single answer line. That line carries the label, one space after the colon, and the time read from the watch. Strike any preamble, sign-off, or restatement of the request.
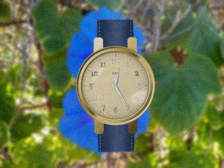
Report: 12:25
